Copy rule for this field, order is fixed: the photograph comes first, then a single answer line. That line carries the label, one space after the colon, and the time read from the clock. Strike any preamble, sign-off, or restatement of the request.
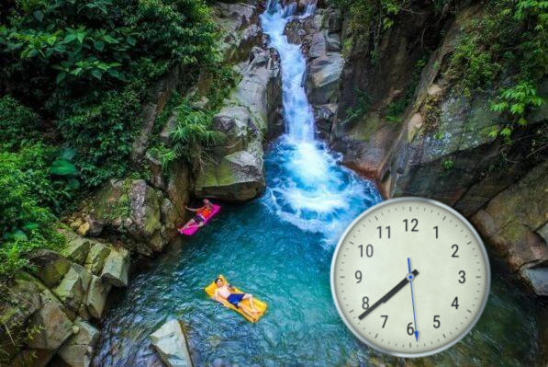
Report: 7:38:29
